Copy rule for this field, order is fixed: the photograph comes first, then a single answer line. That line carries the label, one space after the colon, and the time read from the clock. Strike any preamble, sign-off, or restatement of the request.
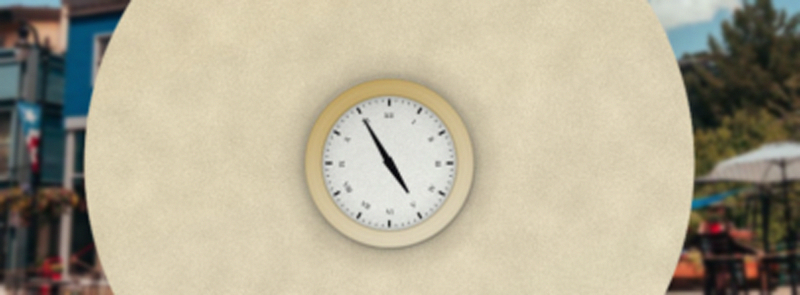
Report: 4:55
